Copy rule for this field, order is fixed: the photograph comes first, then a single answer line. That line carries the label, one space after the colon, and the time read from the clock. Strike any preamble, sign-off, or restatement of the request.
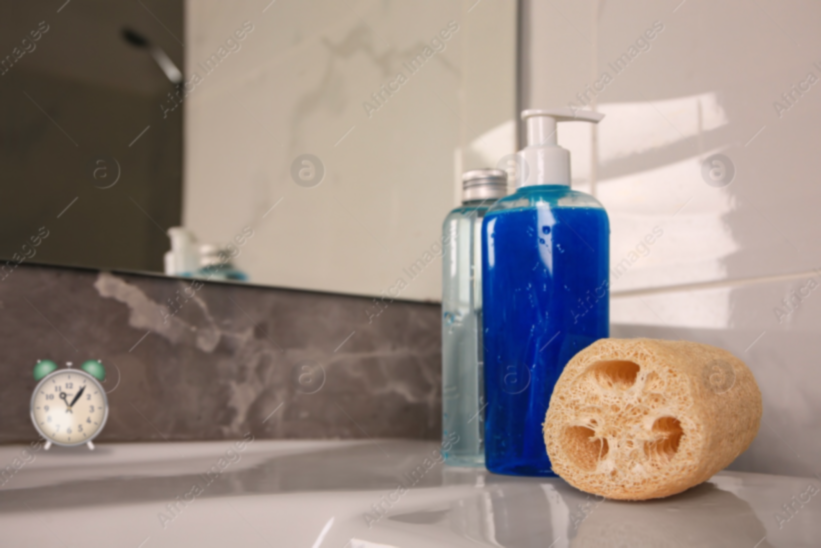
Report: 11:06
